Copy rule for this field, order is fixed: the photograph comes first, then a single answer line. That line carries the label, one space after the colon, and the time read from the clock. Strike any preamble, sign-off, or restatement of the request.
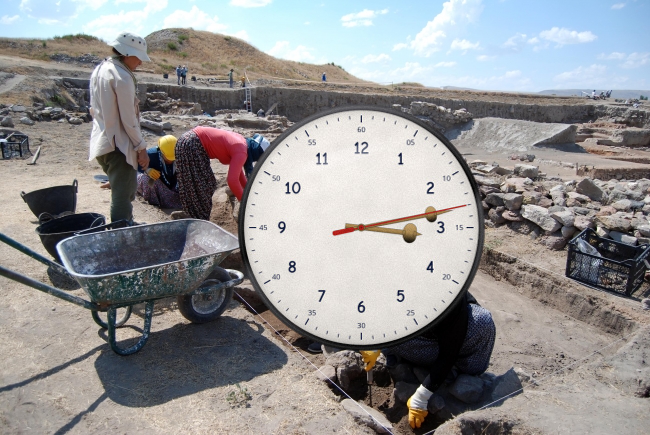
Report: 3:13:13
